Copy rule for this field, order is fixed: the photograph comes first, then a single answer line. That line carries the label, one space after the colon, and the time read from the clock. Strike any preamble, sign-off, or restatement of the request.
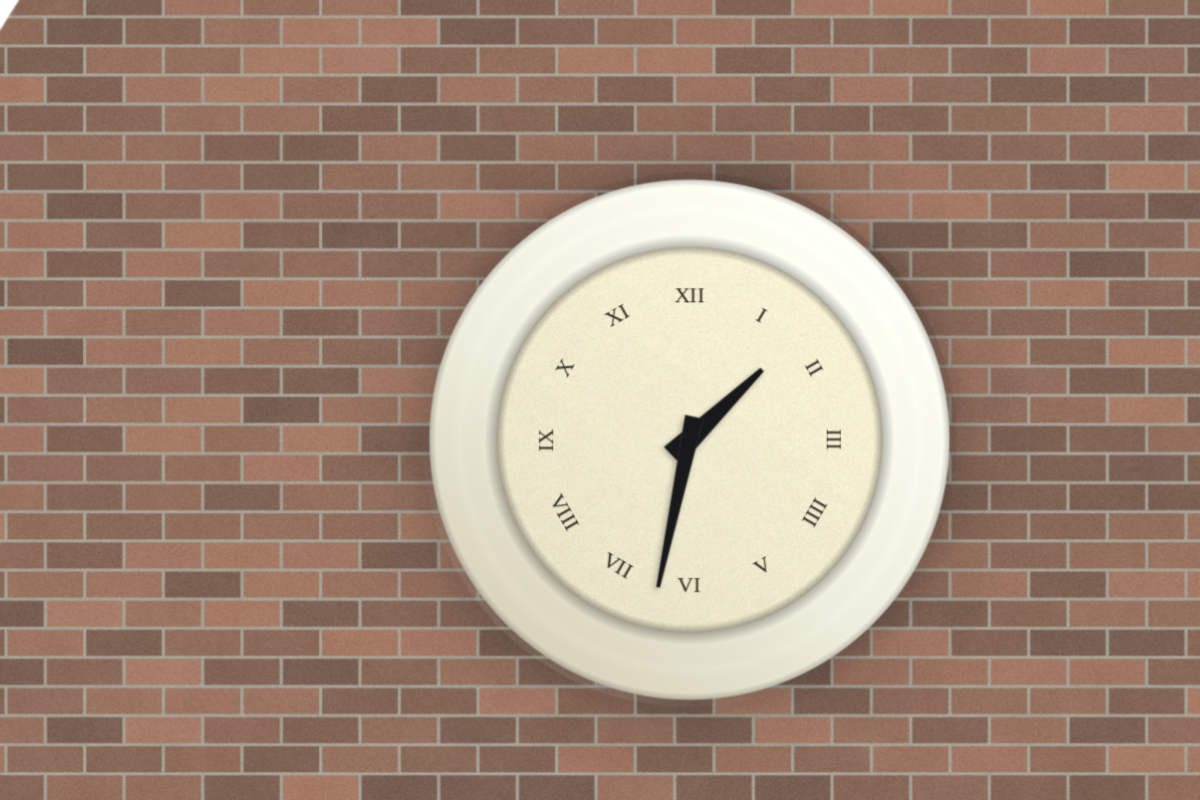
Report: 1:32
